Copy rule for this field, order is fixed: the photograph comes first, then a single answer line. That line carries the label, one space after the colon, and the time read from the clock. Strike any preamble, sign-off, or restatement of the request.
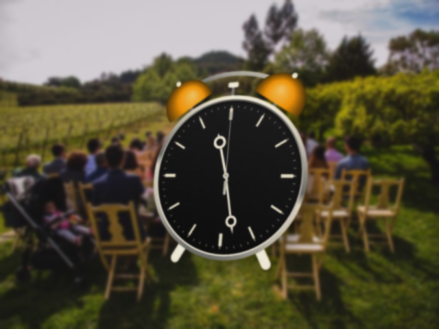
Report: 11:28:00
